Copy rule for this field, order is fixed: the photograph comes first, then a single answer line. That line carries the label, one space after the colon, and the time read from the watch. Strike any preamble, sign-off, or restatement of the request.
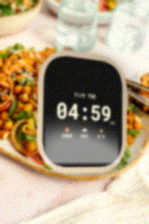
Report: 4:59
